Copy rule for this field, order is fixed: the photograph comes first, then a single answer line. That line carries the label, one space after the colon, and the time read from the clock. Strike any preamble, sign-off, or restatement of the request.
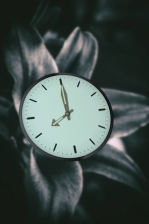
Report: 8:00
